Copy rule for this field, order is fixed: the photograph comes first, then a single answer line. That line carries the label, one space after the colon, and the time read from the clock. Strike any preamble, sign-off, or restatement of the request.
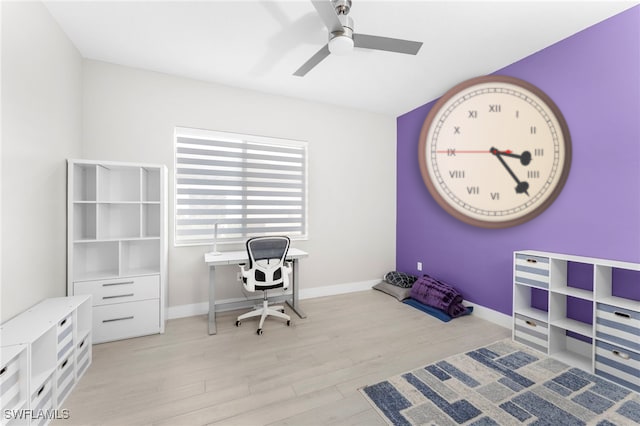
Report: 3:23:45
